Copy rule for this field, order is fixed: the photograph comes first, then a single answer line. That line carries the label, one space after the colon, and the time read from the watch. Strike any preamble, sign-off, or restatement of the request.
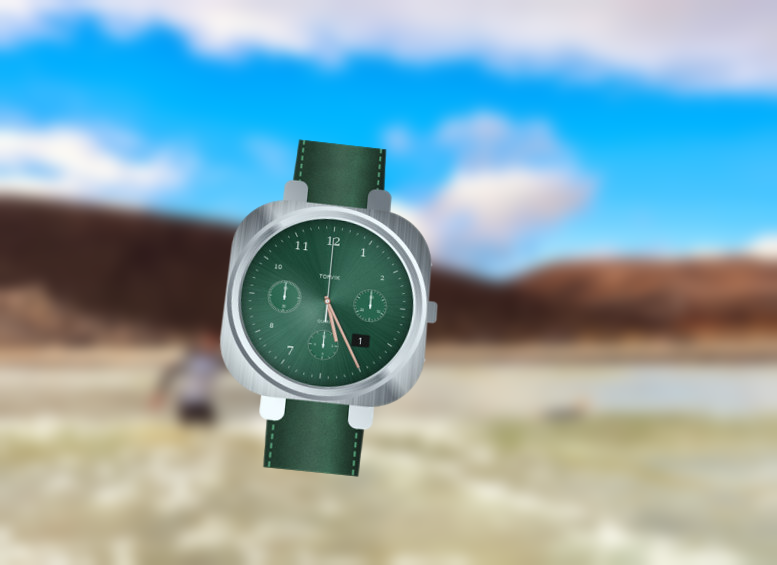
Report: 5:25
